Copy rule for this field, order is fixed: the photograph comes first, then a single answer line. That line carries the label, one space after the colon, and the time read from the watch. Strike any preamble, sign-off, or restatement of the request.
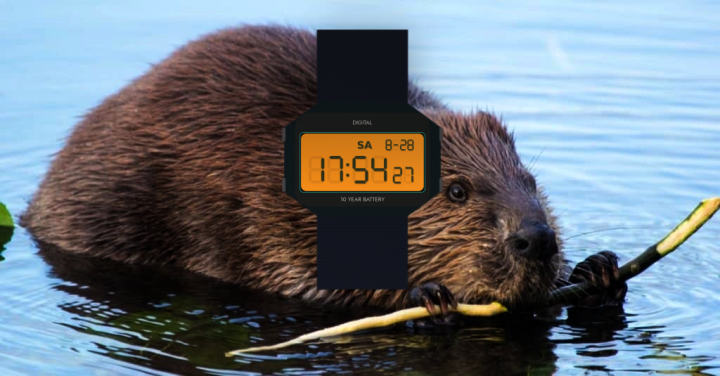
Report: 17:54:27
